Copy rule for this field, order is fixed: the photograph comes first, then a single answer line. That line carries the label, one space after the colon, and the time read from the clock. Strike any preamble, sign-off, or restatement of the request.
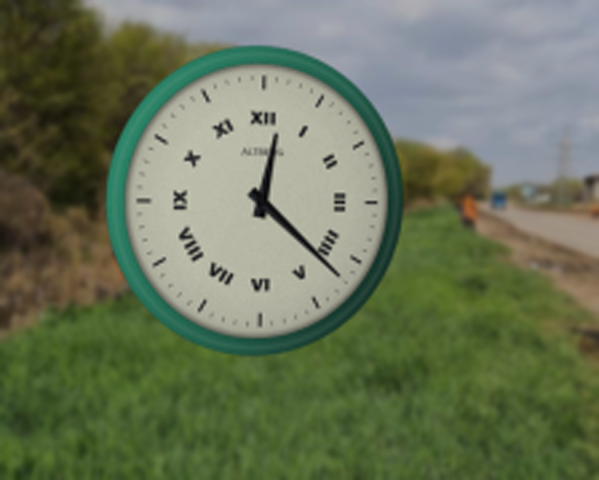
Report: 12:22
